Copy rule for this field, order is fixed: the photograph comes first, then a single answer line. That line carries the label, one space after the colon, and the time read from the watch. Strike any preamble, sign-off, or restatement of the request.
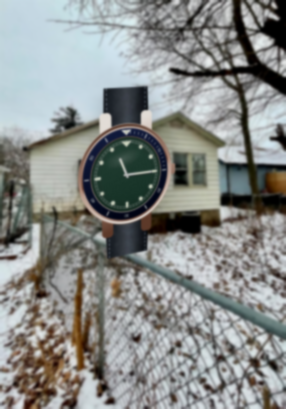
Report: 11:15
